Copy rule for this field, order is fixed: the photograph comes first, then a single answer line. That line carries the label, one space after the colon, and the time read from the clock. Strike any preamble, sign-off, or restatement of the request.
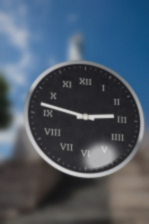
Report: 2:47
